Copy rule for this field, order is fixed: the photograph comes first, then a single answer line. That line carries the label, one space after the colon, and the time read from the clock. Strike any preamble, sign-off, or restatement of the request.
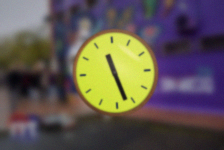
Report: 11:27
